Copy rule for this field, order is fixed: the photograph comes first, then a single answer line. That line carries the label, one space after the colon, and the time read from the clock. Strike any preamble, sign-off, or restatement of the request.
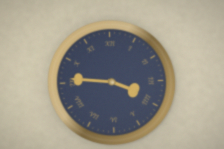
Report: 3:46
